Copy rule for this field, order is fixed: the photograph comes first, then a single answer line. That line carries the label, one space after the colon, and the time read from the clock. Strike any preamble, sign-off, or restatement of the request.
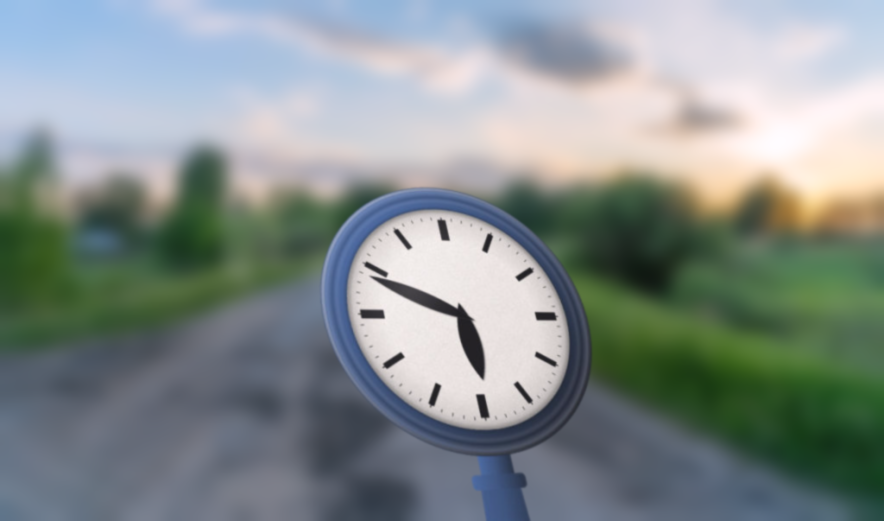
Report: 5:49
